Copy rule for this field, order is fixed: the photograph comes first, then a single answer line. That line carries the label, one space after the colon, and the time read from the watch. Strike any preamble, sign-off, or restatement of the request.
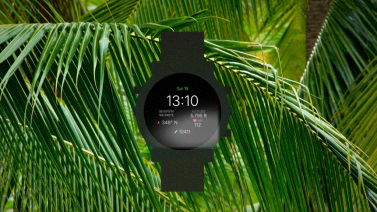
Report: 13:10
